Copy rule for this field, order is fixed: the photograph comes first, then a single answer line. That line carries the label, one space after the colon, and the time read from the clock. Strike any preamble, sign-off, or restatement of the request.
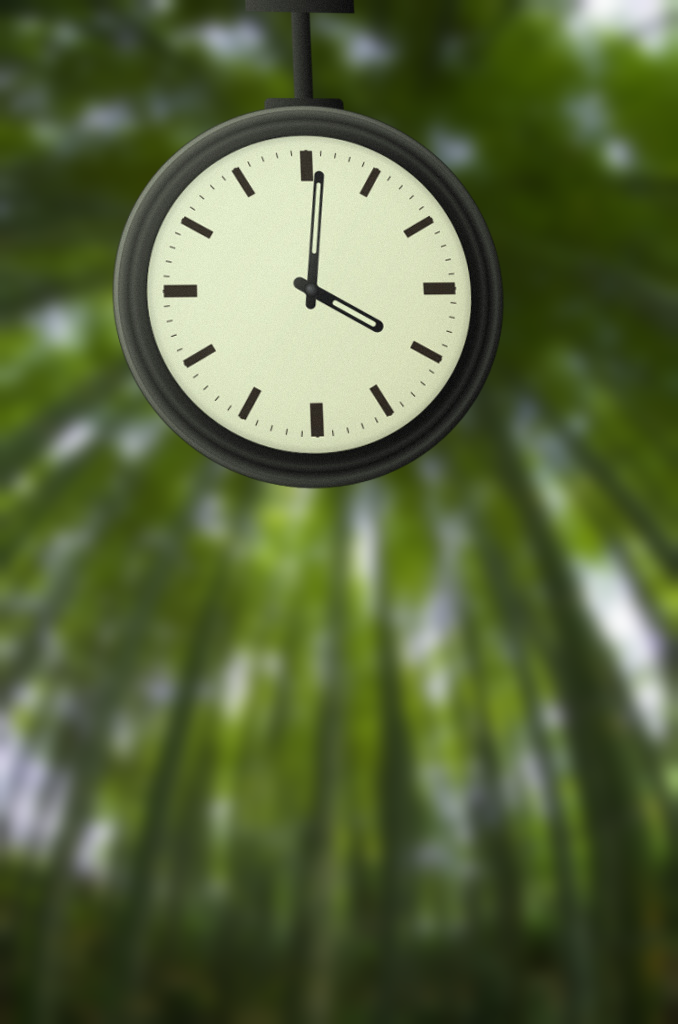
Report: 4:01
